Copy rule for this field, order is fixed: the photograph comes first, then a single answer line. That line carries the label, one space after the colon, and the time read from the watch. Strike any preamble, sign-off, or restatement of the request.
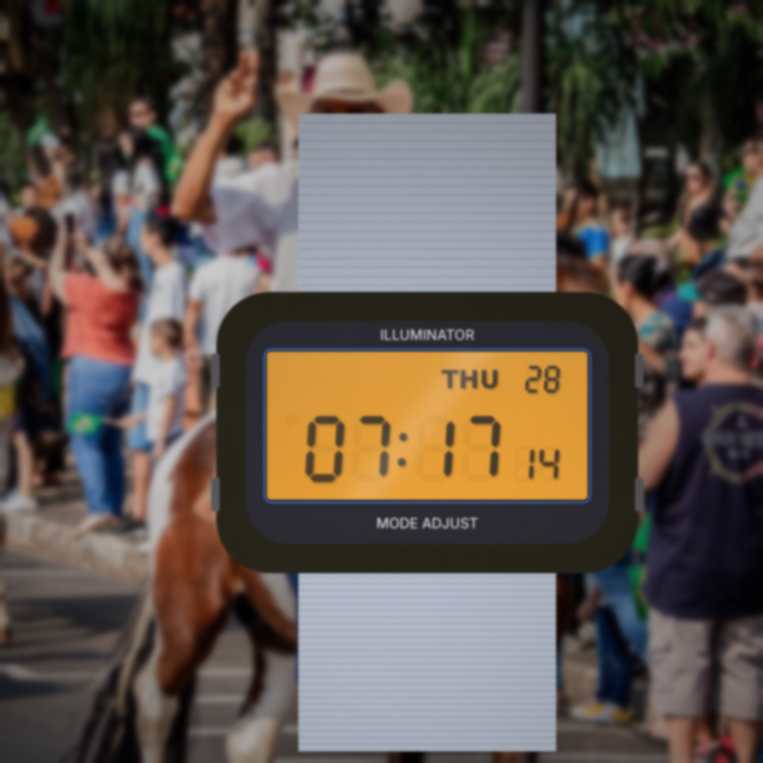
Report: 7:17:14
